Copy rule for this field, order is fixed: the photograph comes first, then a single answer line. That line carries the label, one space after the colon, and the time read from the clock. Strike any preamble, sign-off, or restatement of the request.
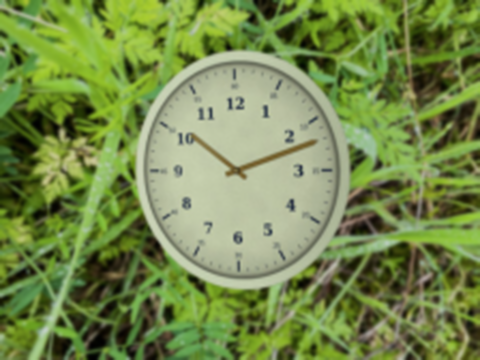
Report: 10:12
